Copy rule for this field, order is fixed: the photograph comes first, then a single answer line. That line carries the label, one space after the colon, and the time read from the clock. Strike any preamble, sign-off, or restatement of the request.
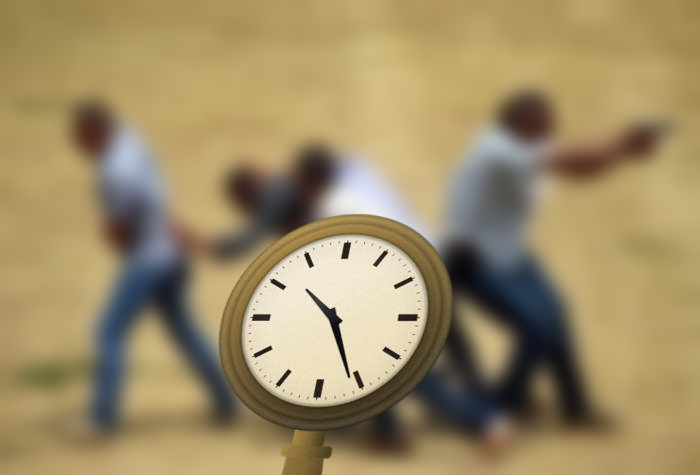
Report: 10:26
